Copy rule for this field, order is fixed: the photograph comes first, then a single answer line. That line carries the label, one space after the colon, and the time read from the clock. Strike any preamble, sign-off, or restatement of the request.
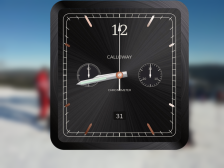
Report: 8:43
